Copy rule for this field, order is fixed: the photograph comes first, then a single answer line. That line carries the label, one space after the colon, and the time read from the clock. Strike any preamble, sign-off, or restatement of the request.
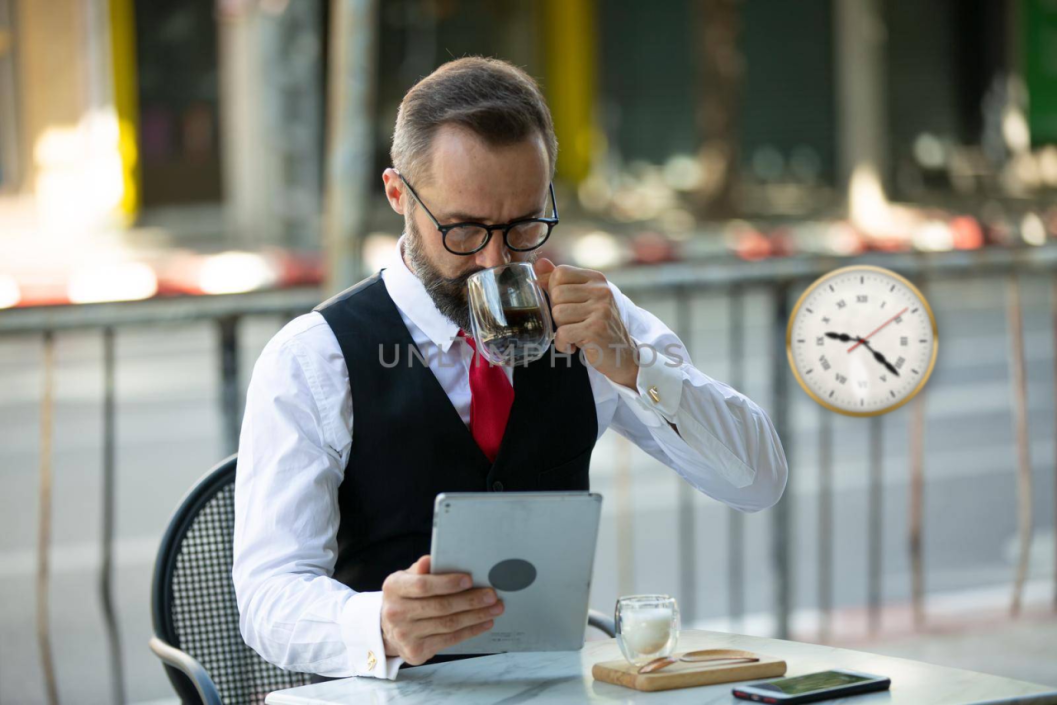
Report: 9:22:09
